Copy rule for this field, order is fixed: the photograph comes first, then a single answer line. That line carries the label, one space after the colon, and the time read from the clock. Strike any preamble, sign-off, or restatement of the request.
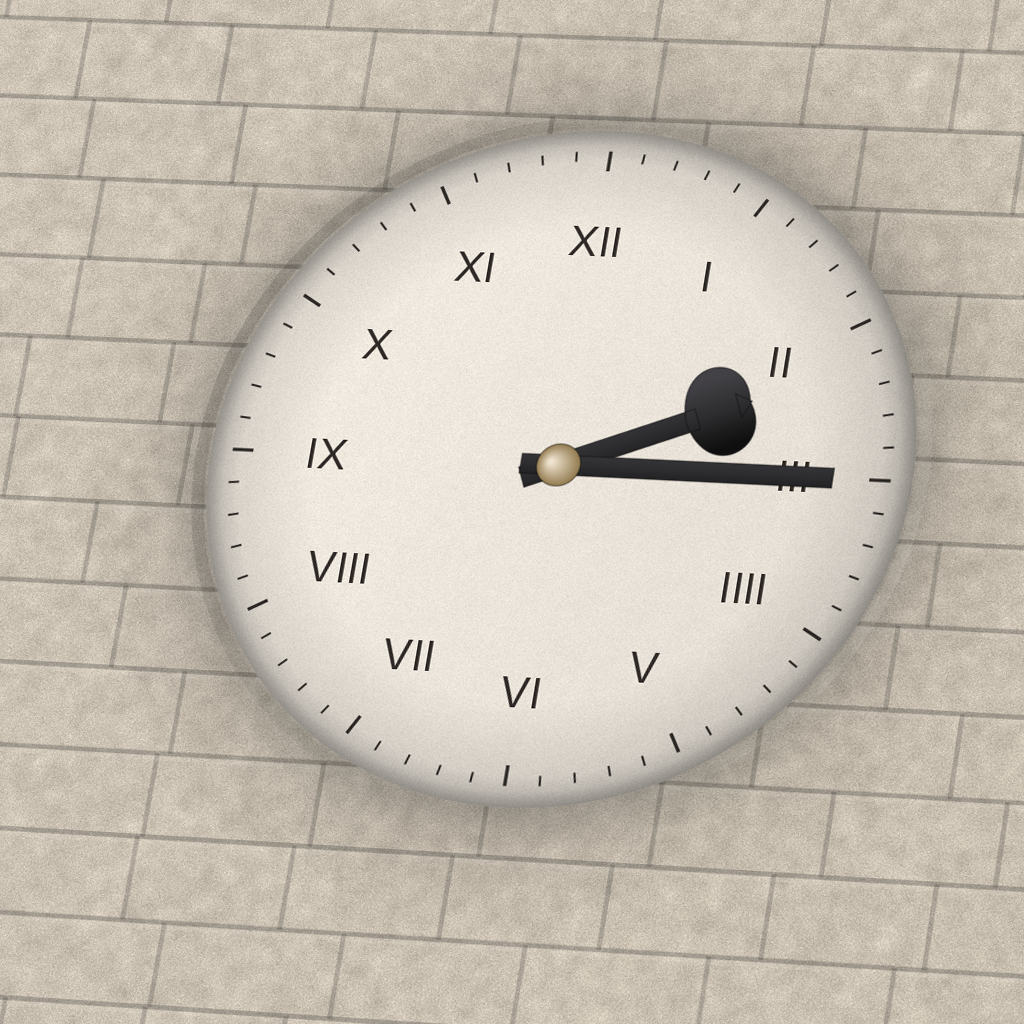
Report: 2:15
